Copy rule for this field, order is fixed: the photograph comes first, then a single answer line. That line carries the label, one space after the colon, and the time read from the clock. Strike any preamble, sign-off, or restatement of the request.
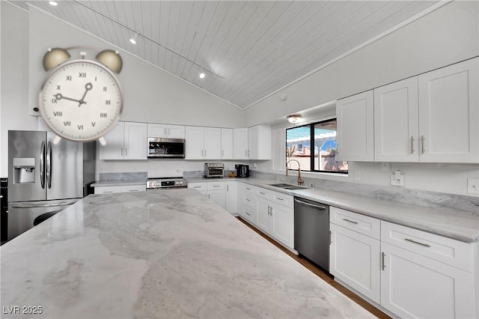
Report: 12:47
